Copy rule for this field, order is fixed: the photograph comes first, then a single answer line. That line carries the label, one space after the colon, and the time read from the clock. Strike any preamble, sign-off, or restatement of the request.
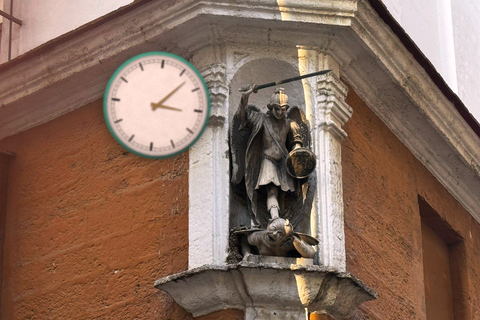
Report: 3:07
